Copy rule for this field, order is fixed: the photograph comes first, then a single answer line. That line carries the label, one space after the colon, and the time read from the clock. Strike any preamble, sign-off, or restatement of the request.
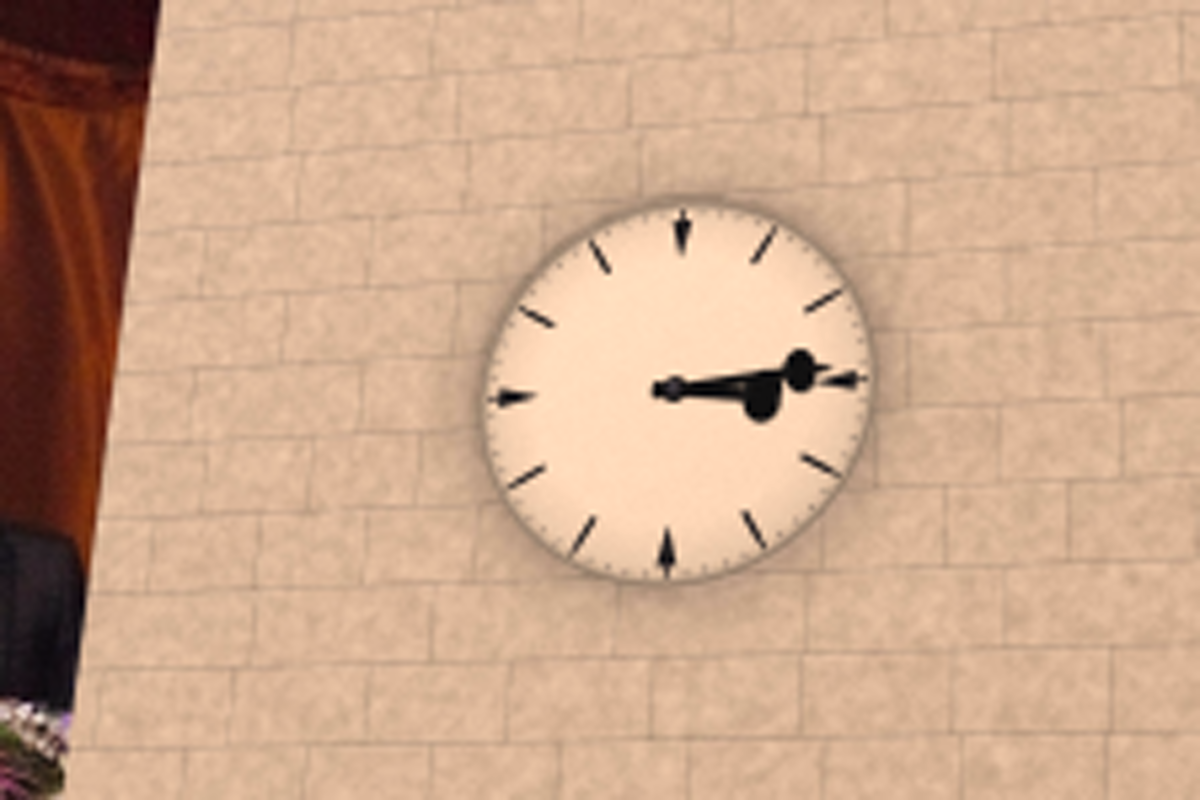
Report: 3:14
